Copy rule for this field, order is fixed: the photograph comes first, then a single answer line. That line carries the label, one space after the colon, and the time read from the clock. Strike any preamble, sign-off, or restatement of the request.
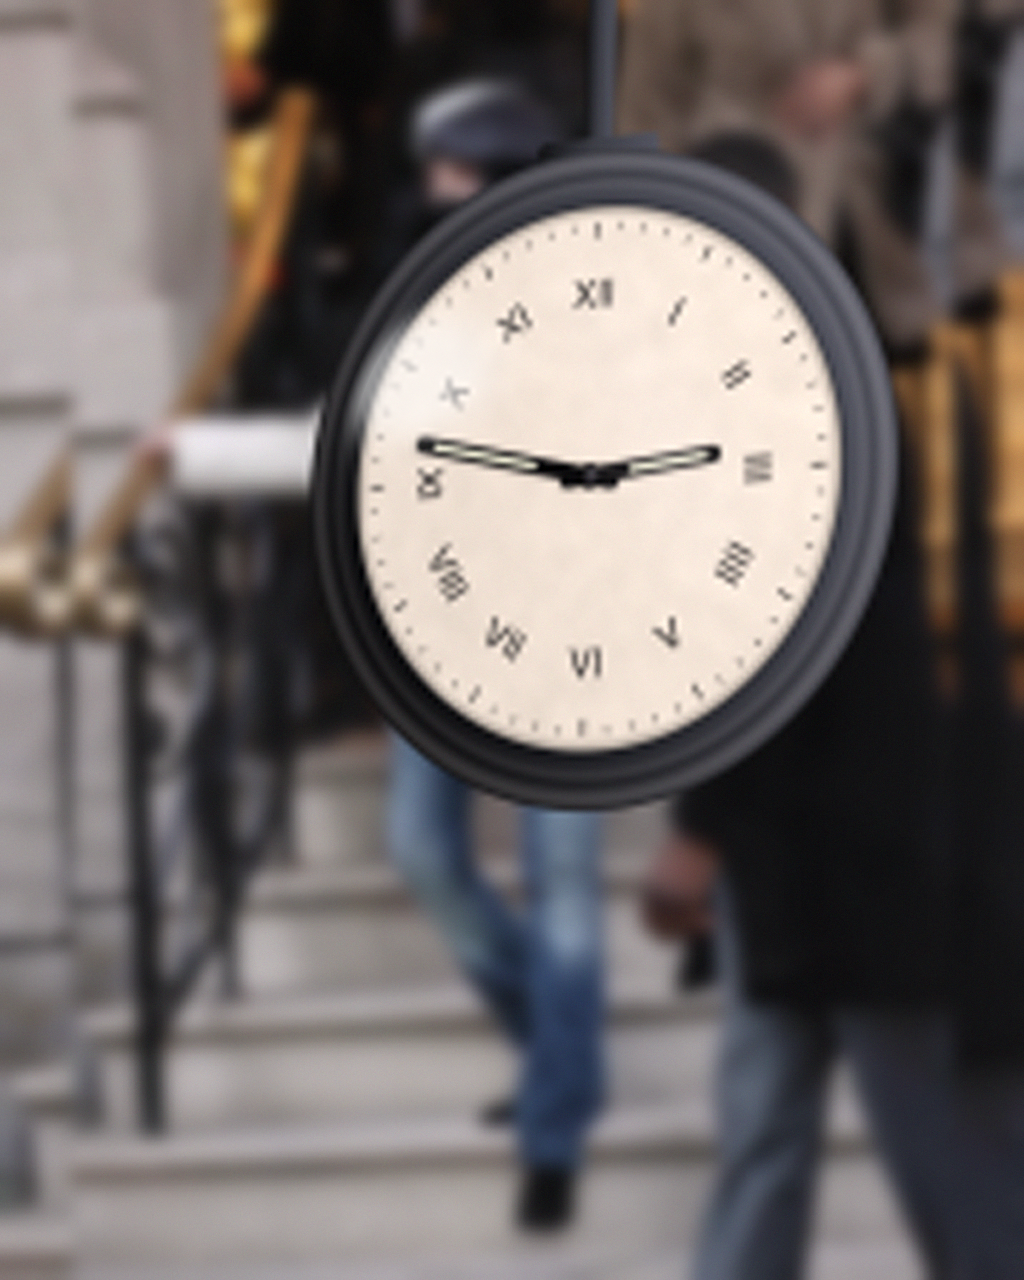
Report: 2:47
